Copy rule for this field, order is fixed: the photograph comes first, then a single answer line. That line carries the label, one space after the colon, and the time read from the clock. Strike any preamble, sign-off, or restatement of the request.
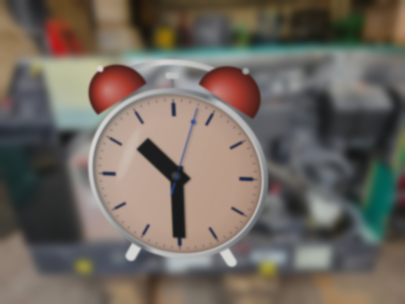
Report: 10:30:03
